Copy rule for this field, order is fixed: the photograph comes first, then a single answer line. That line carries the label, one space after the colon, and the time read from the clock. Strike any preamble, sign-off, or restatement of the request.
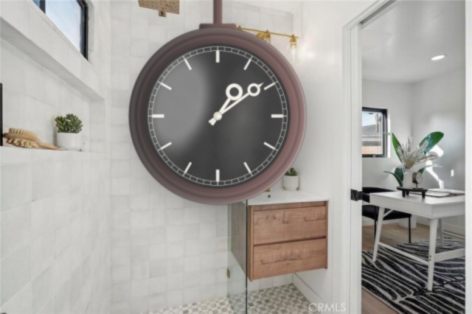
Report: 1:09
